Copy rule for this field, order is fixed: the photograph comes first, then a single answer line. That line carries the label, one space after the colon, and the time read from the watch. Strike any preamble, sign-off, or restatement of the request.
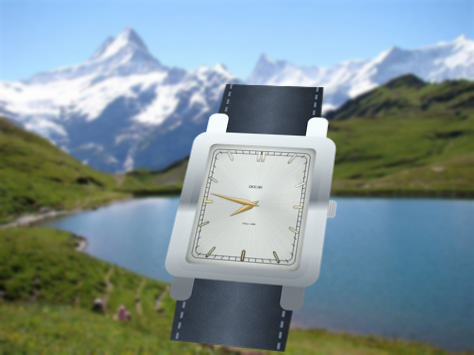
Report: 7:47
